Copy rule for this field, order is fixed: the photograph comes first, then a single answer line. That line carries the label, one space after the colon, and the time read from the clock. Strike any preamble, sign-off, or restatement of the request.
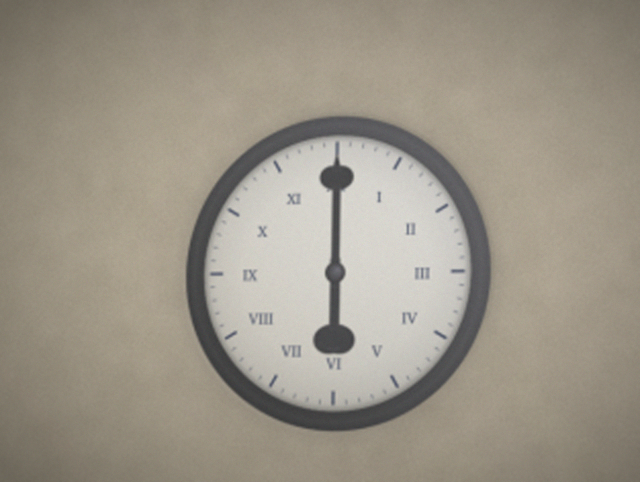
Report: 6:00
